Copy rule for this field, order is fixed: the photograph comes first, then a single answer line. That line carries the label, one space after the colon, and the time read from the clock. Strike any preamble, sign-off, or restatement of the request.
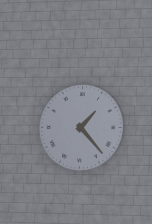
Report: 1:23
